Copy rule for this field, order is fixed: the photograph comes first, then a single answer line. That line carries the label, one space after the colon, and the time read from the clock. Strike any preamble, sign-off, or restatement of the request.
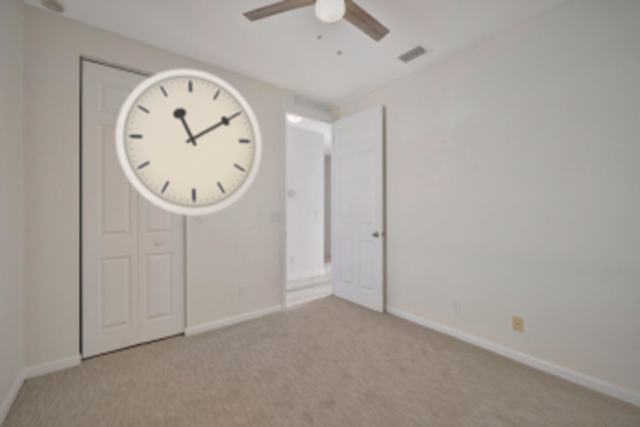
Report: 11:10
